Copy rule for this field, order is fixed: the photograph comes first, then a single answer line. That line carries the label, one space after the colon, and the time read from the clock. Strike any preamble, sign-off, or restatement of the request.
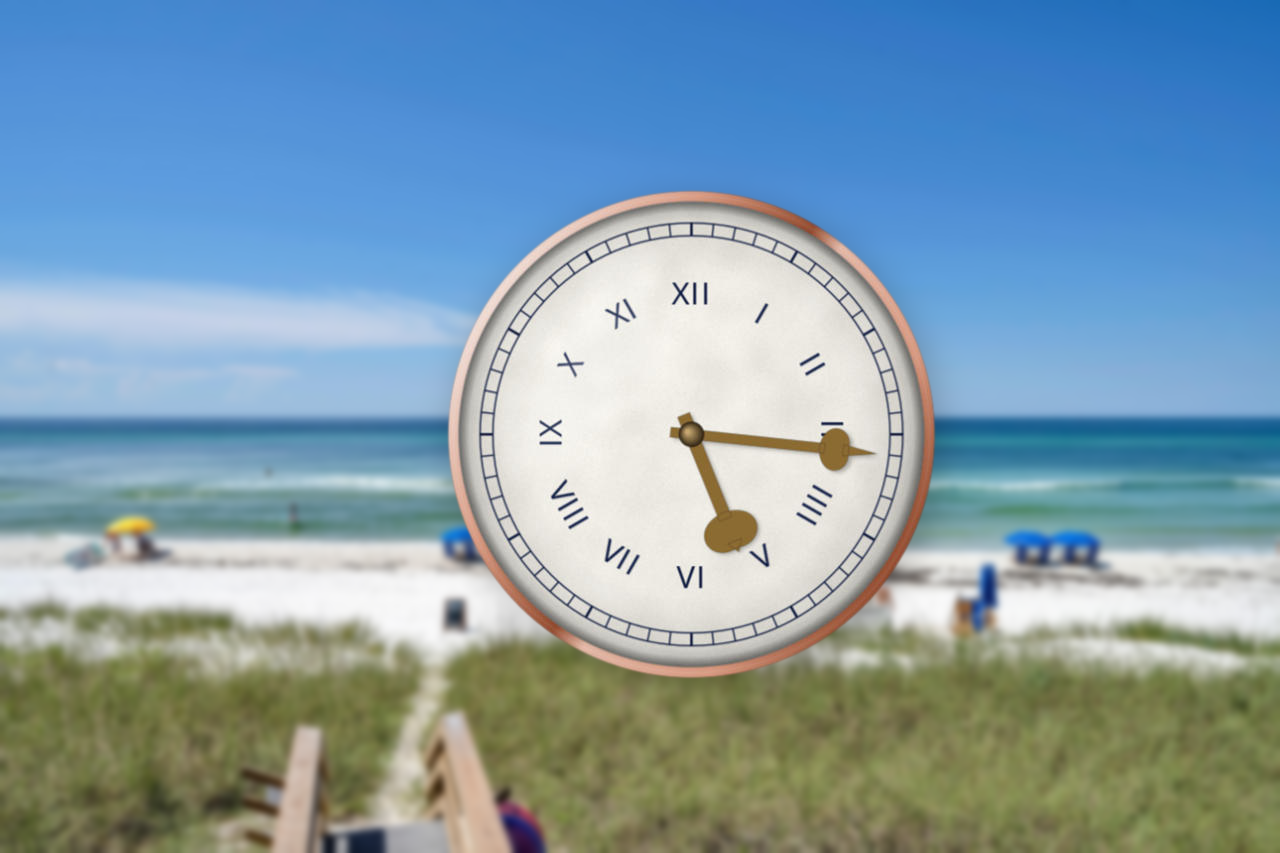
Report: 5:16
